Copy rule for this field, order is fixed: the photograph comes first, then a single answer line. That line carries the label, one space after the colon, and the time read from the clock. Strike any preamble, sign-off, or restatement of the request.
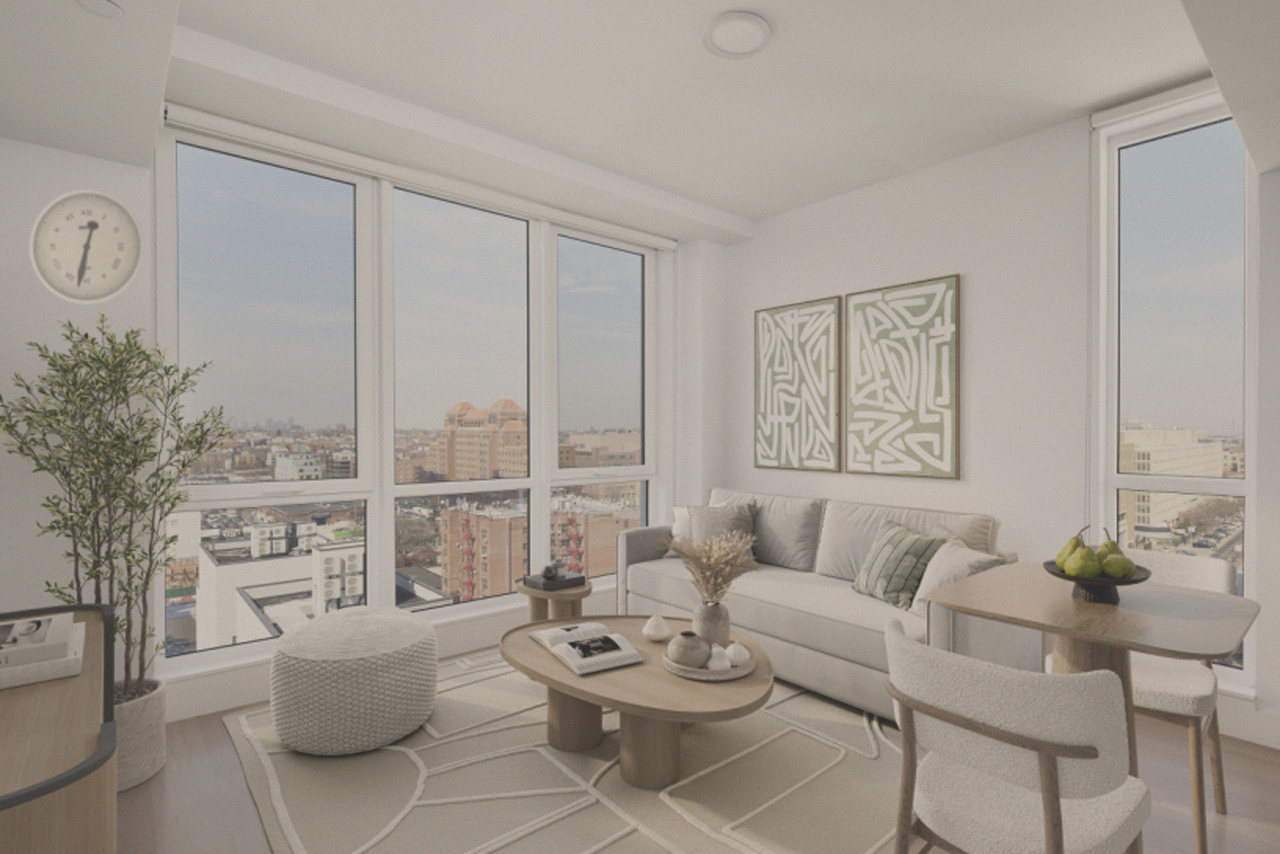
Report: 12:32
